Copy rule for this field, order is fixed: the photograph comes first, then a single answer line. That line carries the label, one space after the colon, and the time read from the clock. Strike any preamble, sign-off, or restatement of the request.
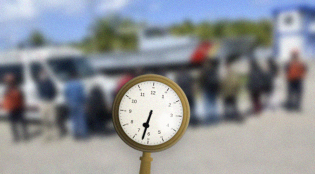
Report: 6:32
